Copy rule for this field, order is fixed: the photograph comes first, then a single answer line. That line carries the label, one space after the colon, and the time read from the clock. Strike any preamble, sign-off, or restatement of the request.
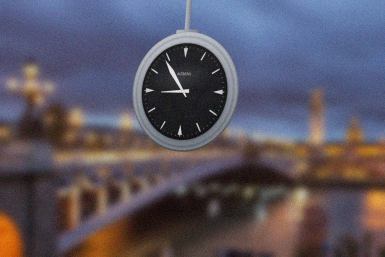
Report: 8:54
